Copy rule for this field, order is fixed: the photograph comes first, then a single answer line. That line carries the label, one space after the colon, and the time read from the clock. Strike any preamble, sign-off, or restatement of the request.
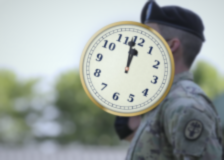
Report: 11:58
